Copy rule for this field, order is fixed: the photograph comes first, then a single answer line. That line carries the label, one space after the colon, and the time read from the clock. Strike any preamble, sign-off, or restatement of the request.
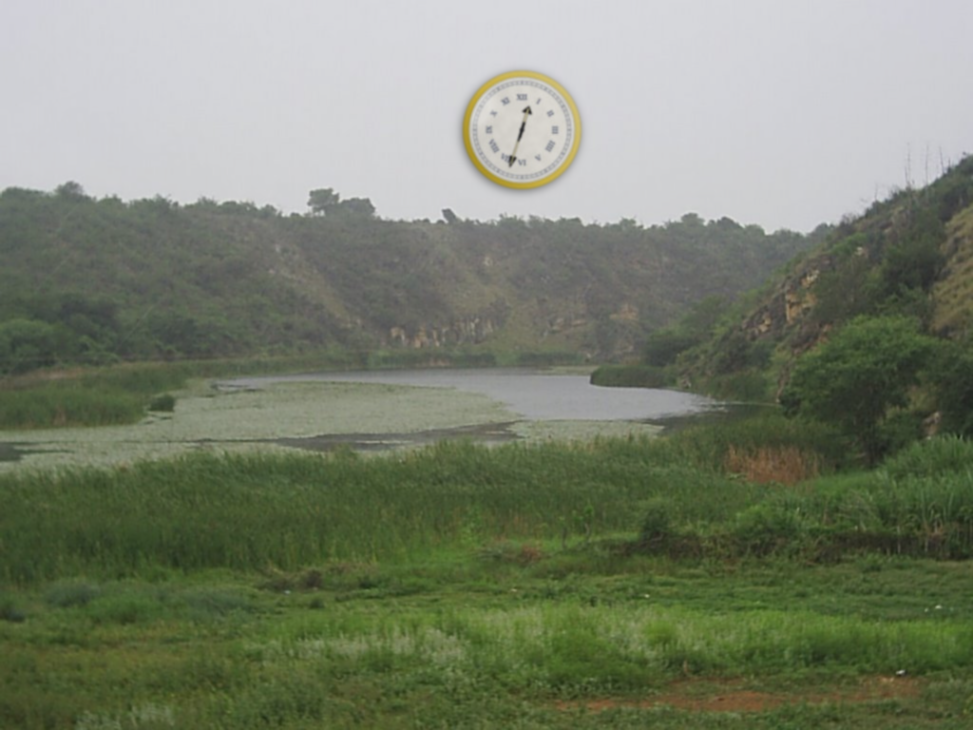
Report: 12:33
